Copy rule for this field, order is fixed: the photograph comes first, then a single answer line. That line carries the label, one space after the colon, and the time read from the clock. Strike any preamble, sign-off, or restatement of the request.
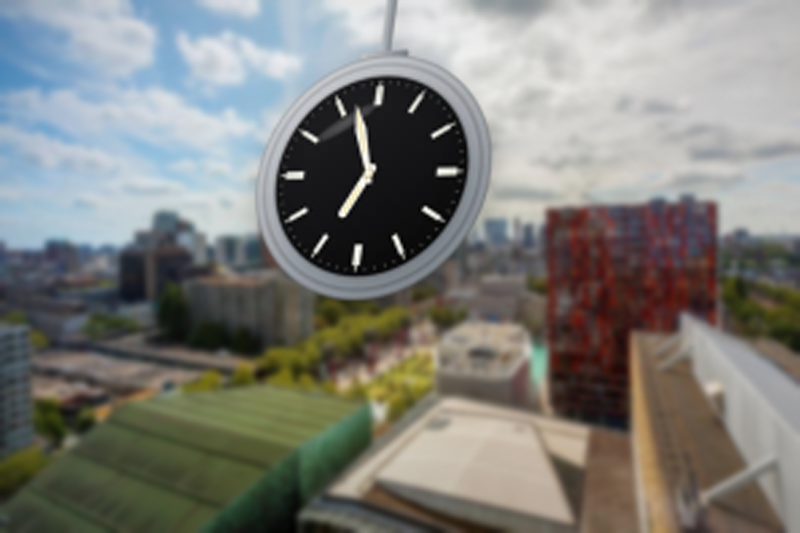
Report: 6:57
